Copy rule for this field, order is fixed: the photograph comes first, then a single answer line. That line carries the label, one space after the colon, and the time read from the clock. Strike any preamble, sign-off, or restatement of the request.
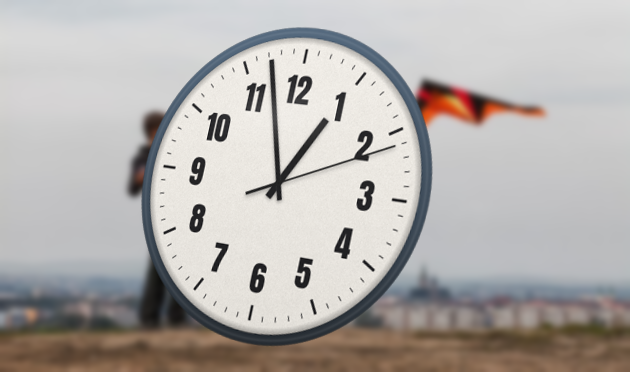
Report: 12:57:11
